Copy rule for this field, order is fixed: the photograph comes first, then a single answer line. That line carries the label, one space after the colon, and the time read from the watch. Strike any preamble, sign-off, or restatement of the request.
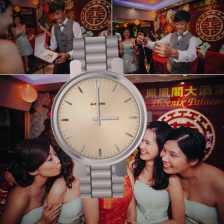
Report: 3:00
